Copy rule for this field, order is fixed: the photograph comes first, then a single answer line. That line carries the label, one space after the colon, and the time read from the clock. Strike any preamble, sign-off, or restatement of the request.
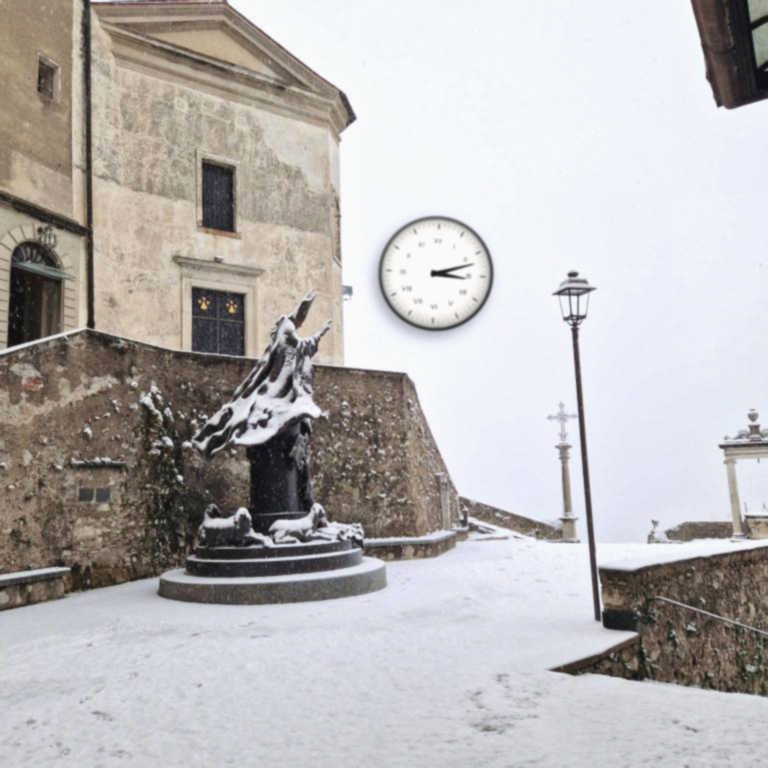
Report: 3:12
